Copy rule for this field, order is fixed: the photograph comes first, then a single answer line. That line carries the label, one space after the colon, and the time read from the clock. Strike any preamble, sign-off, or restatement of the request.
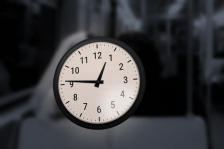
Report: 12:46
